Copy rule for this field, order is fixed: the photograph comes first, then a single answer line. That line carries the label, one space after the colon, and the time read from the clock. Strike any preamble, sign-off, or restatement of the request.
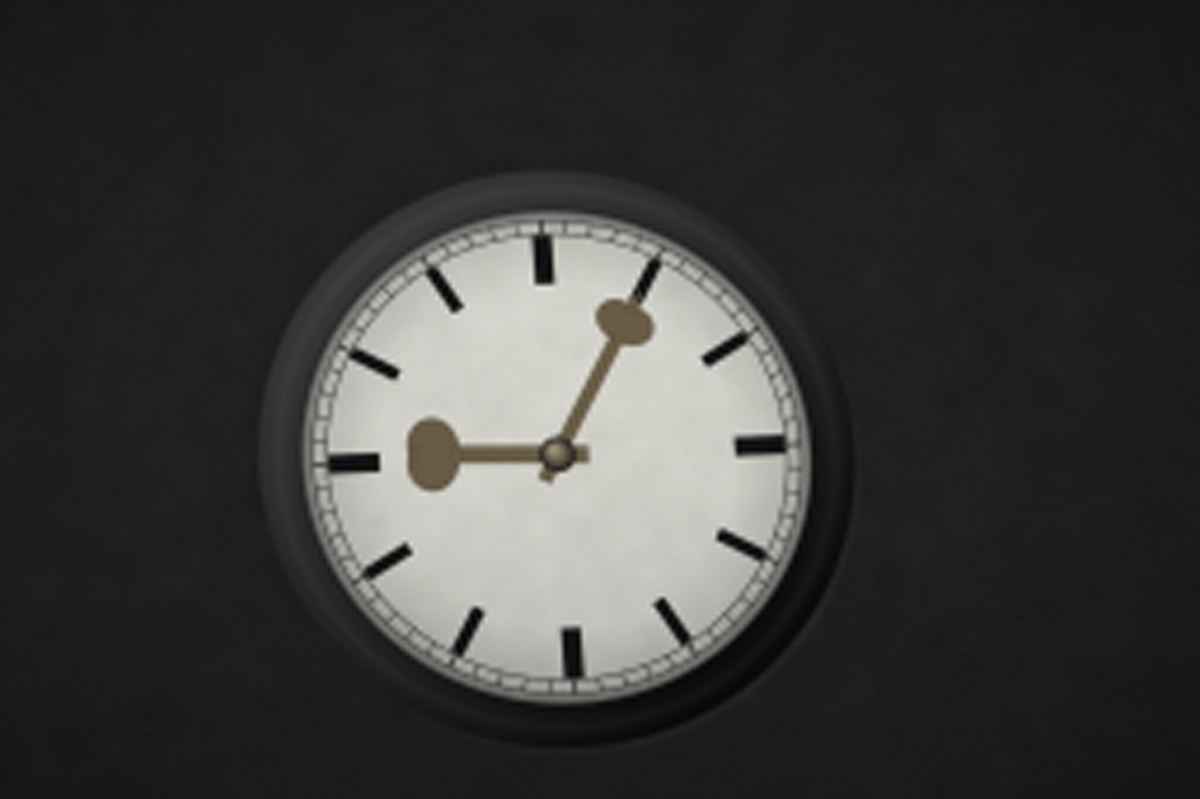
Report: 9:05
